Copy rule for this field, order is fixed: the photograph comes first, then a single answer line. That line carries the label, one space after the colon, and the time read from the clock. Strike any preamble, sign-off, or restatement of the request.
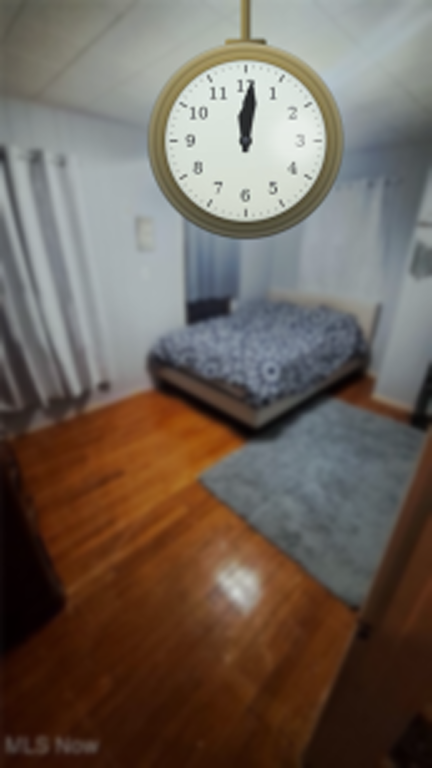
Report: 12:01
